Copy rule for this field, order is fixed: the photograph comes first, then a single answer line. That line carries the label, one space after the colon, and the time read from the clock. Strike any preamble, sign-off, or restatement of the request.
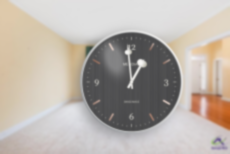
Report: 12:59
